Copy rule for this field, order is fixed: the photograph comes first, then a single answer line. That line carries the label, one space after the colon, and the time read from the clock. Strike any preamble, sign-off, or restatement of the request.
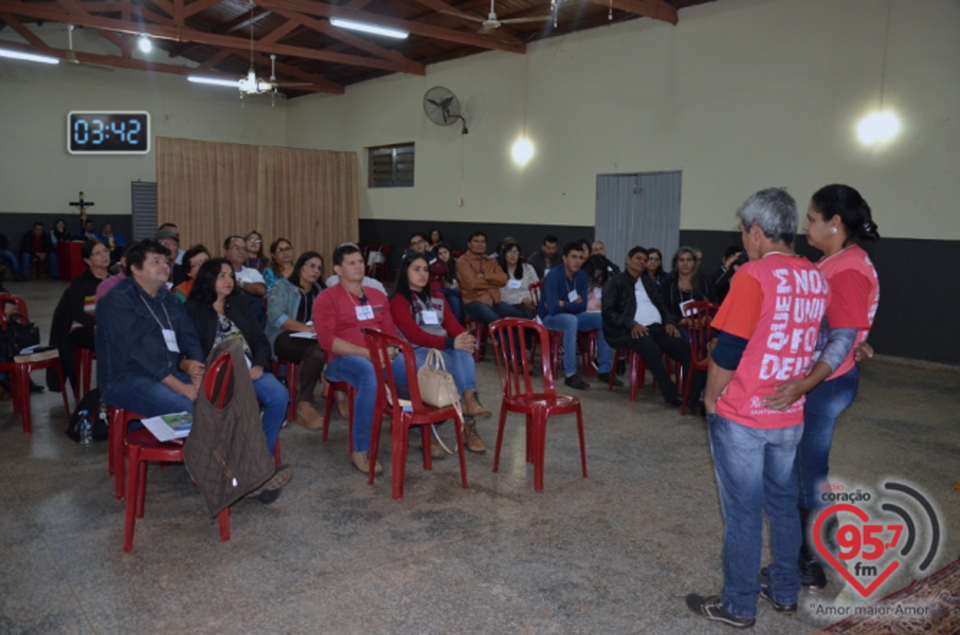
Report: 3:42
